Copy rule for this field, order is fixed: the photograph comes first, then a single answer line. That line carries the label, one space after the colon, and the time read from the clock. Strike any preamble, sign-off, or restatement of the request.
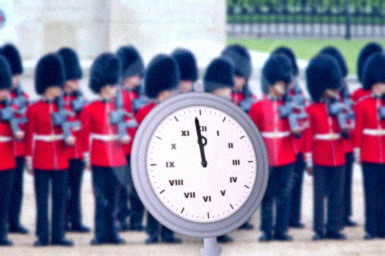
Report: 11:59
